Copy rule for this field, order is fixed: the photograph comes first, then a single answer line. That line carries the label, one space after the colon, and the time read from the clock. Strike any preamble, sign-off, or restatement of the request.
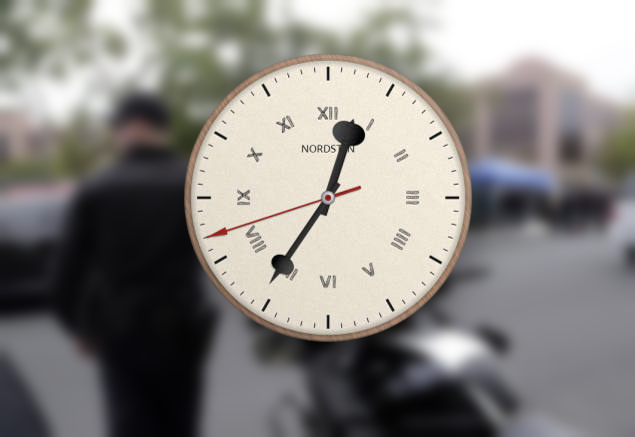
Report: 12:35:42
